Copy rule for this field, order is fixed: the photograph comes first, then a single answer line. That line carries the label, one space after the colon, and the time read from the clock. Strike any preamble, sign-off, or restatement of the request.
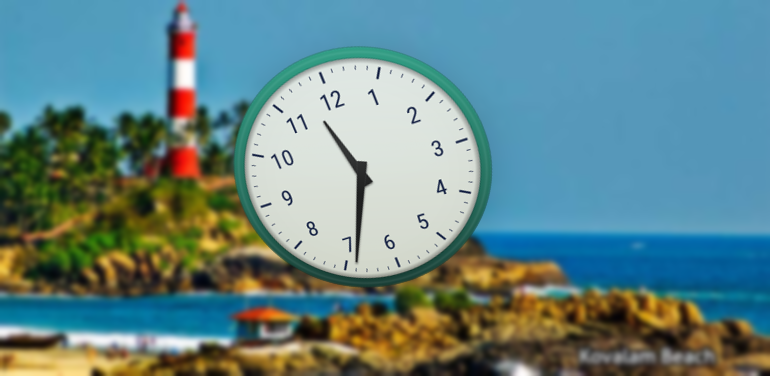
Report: 11:34
